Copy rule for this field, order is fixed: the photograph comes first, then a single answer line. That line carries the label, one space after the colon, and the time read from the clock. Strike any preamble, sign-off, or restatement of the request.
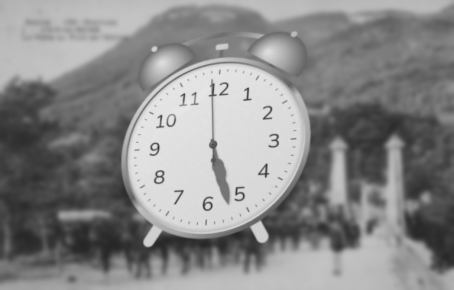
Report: 5:26:59
